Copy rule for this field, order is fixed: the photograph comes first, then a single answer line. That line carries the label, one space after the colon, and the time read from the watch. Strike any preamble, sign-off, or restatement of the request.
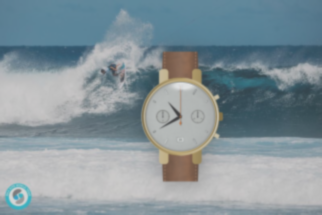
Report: 10:40
